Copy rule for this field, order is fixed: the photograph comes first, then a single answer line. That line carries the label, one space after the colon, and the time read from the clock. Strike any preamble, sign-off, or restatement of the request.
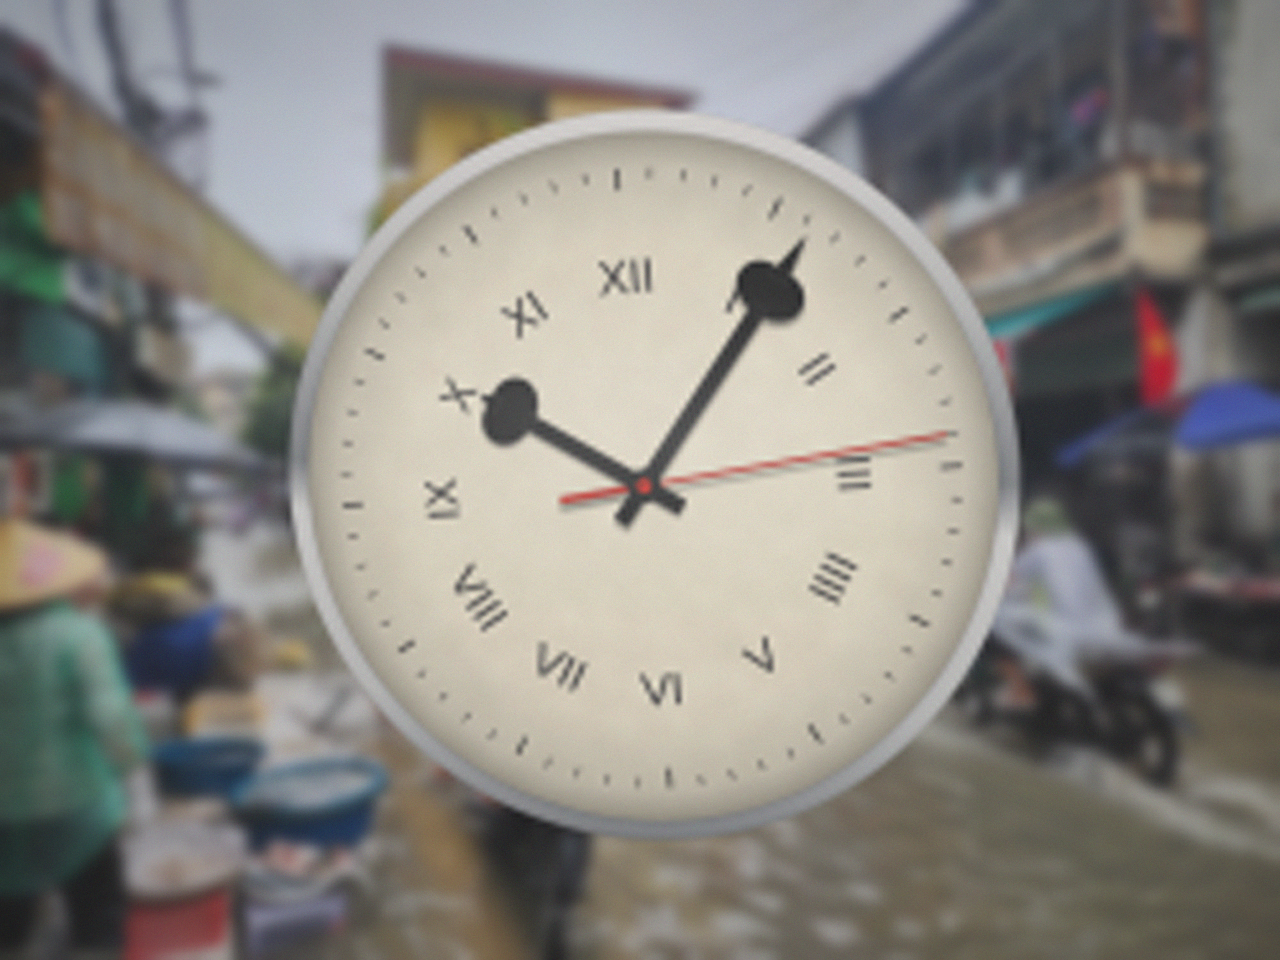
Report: 10:06:14
